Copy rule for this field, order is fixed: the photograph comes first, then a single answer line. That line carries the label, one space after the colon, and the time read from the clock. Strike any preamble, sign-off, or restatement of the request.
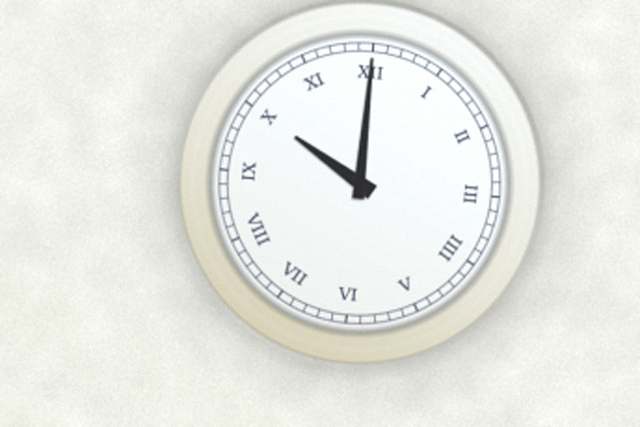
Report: 10:00
